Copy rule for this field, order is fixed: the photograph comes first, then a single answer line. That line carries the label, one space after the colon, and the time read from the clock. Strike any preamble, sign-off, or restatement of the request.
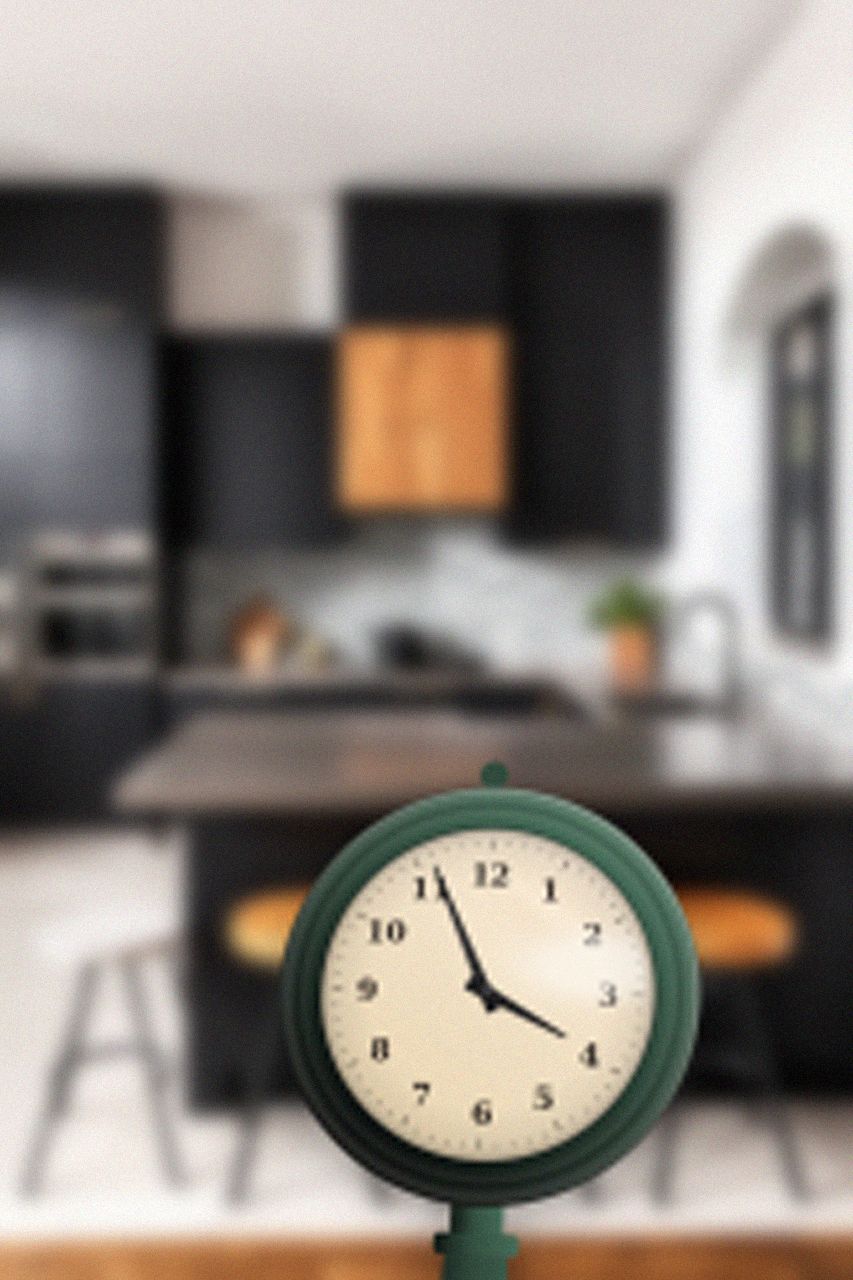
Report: 3:56
